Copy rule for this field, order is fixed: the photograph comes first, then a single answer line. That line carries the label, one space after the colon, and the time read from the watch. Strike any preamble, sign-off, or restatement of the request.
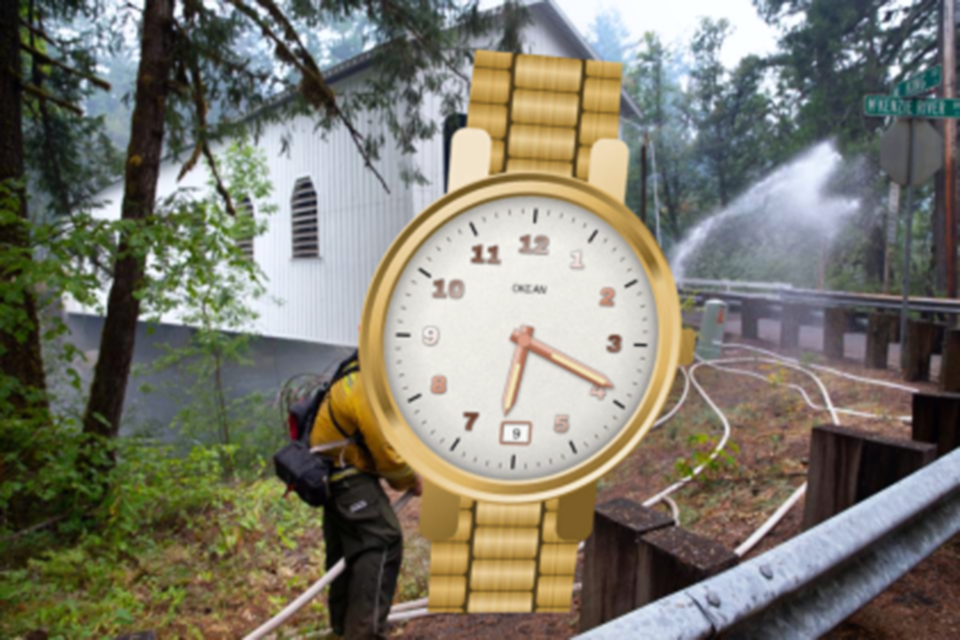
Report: 6:19
